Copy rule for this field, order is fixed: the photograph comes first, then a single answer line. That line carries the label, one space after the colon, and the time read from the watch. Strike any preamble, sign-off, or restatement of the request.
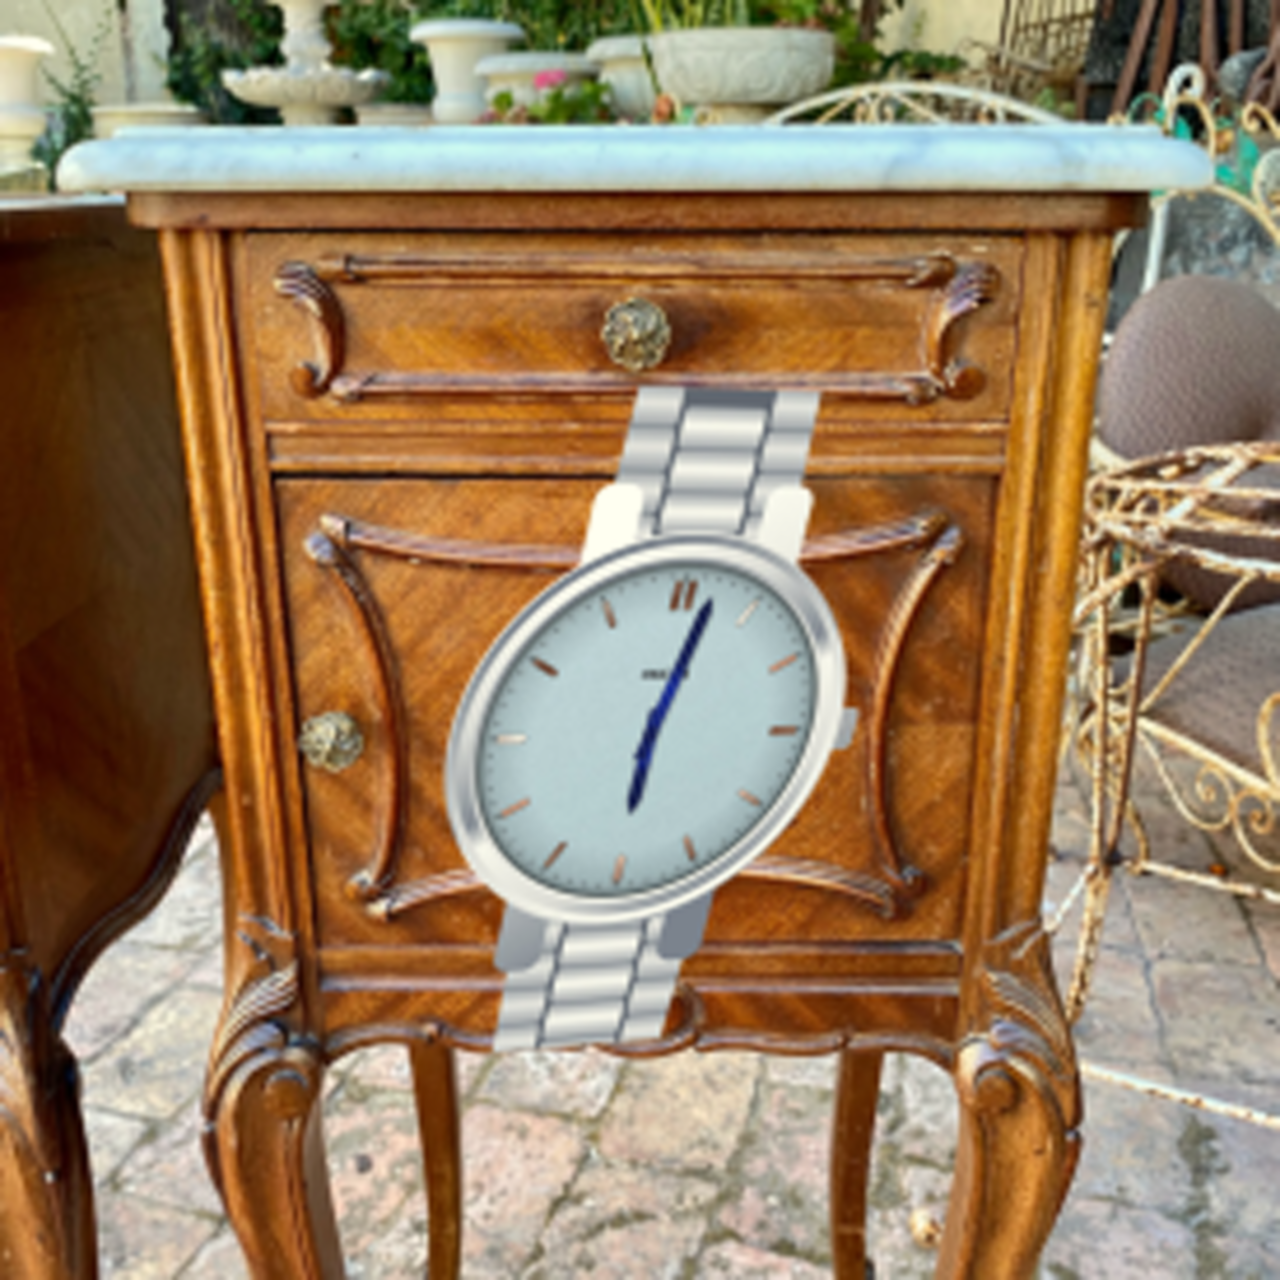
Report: 6:02
